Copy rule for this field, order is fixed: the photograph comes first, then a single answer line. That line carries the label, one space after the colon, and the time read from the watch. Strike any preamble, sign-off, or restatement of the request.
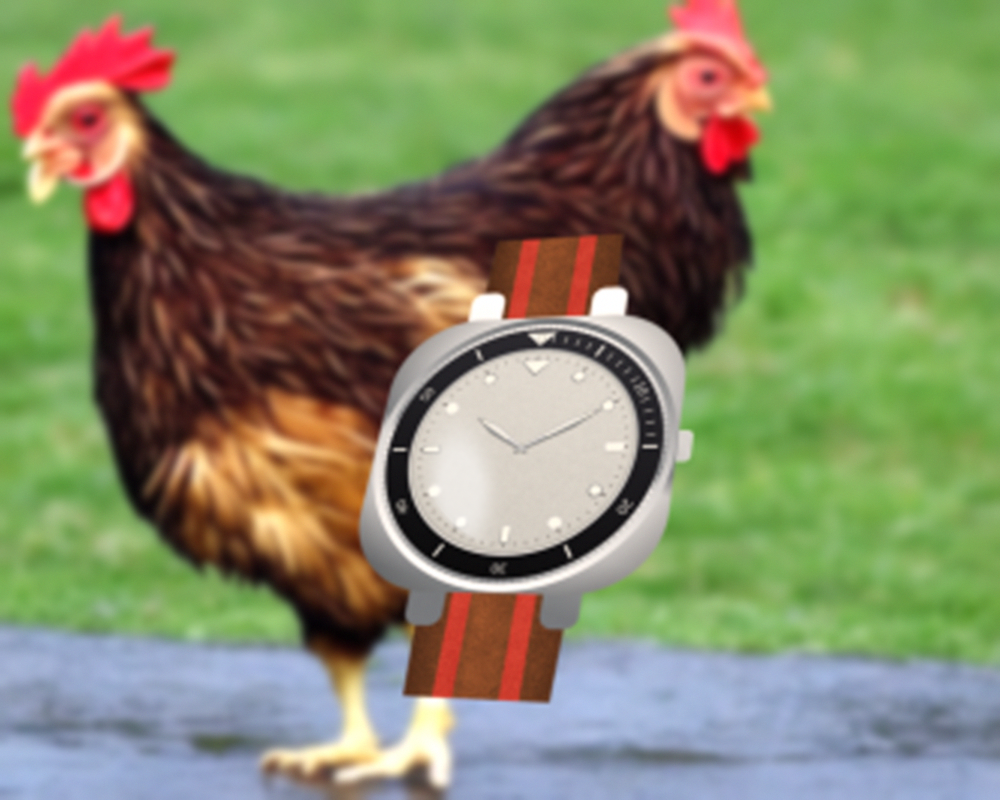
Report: 10:10
